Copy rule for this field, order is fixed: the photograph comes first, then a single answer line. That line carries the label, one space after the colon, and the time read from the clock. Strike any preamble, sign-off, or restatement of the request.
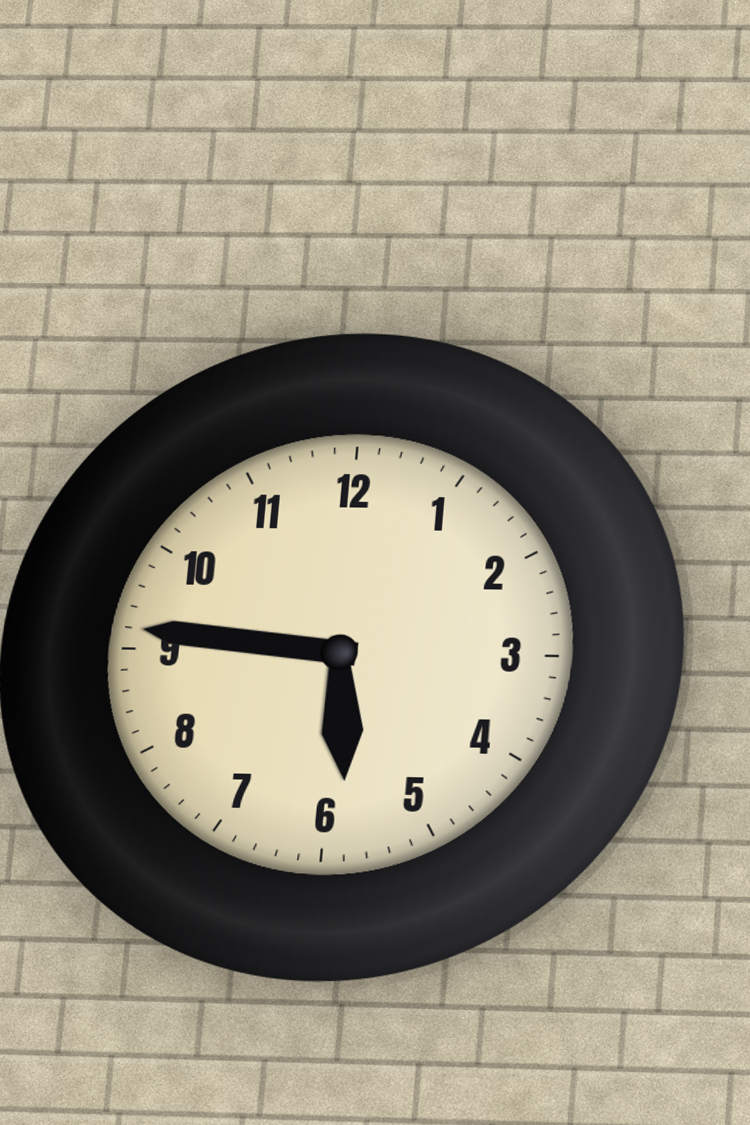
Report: 5:46
